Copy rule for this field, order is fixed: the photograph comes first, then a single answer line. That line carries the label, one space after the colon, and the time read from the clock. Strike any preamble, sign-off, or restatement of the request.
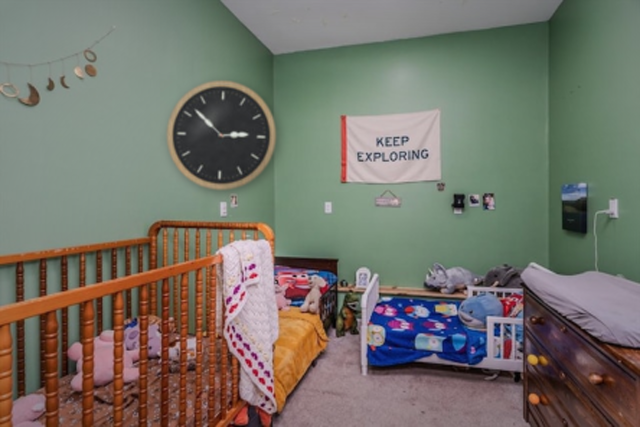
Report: 2:52
